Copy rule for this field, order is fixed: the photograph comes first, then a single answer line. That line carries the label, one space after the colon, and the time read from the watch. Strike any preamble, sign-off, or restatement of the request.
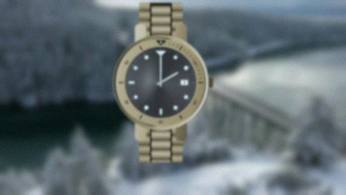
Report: 2:00
